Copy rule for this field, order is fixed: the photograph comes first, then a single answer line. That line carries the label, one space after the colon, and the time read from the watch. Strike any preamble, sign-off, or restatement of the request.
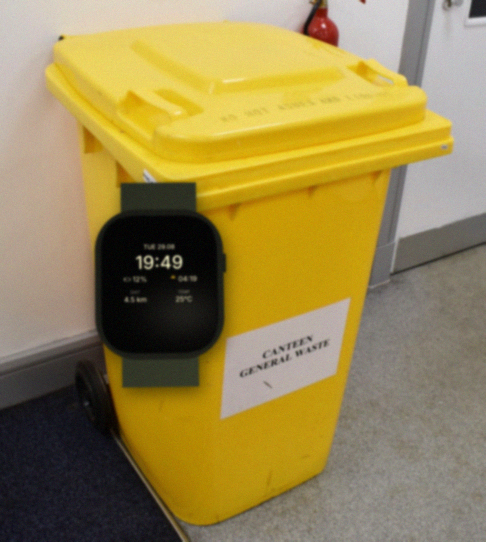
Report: 19:49
